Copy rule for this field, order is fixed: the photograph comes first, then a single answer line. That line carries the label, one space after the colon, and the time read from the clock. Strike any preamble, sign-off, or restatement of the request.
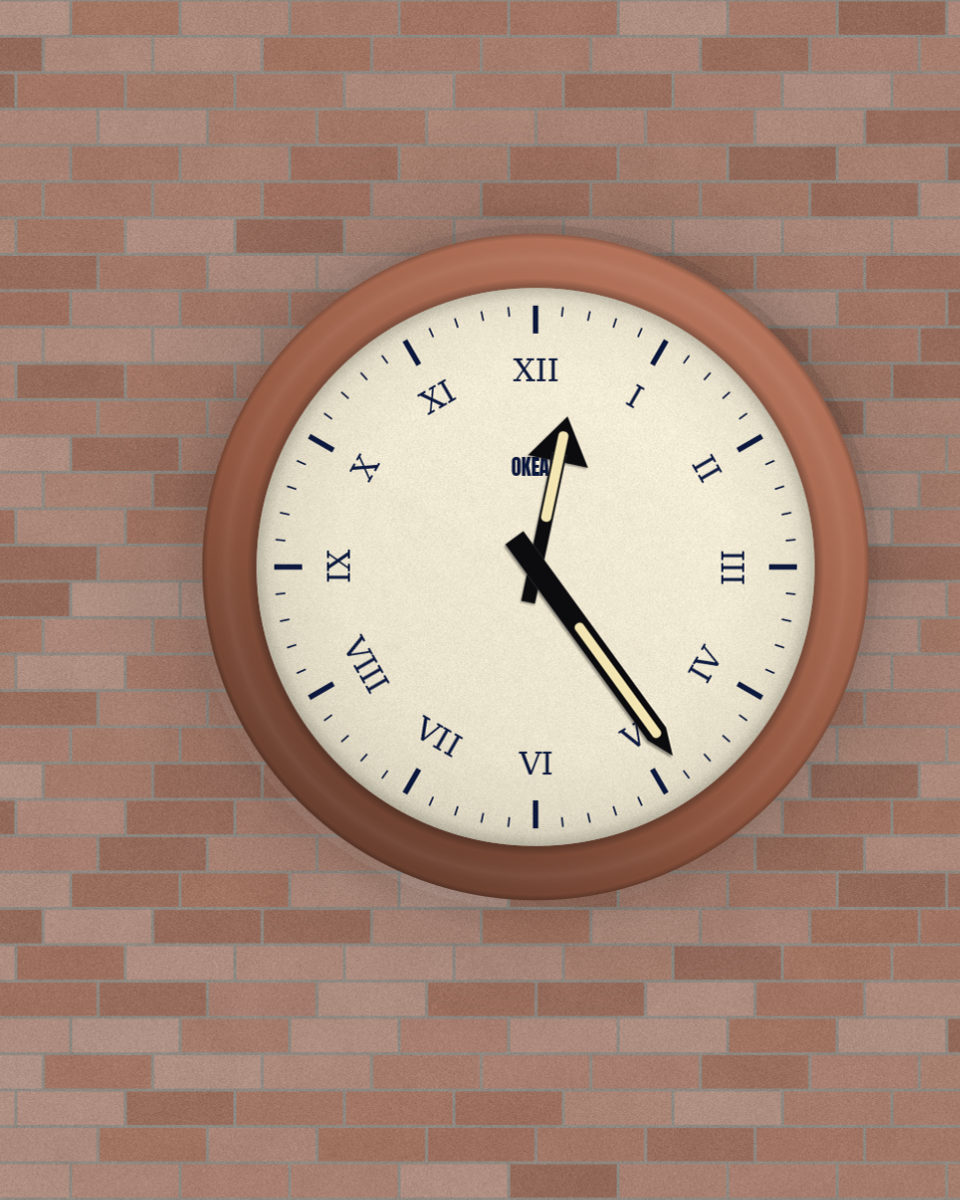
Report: 12:24
